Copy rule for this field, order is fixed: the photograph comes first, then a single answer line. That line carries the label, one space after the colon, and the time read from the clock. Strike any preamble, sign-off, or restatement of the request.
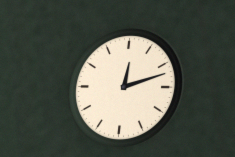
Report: 12:12
